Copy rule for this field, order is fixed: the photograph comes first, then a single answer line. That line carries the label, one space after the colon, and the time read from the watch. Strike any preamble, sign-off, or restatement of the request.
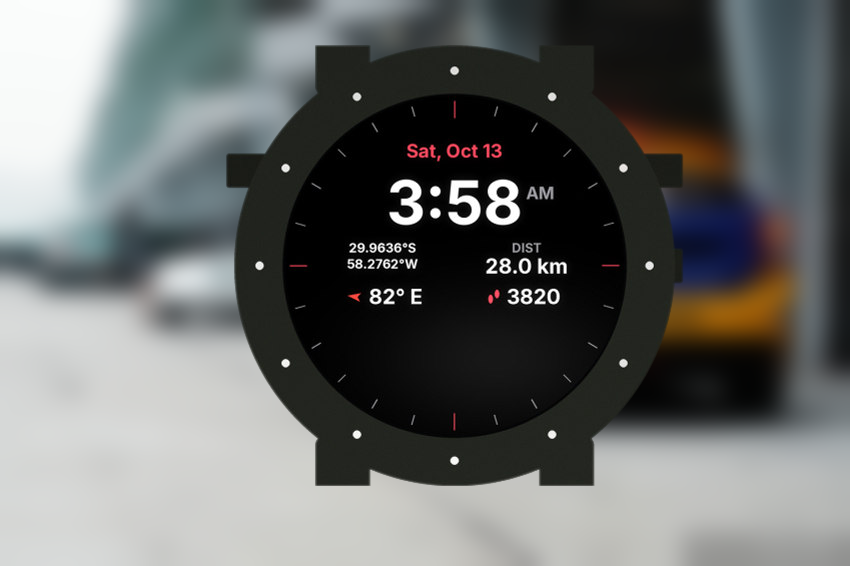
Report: 3:58
